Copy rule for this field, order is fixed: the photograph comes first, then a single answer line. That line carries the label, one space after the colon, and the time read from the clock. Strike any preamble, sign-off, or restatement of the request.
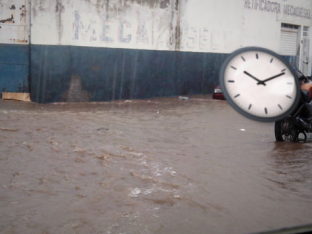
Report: 10:11
